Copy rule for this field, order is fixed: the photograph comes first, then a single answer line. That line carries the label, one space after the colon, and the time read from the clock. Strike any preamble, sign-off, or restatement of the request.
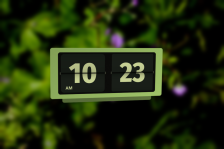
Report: 10:23
